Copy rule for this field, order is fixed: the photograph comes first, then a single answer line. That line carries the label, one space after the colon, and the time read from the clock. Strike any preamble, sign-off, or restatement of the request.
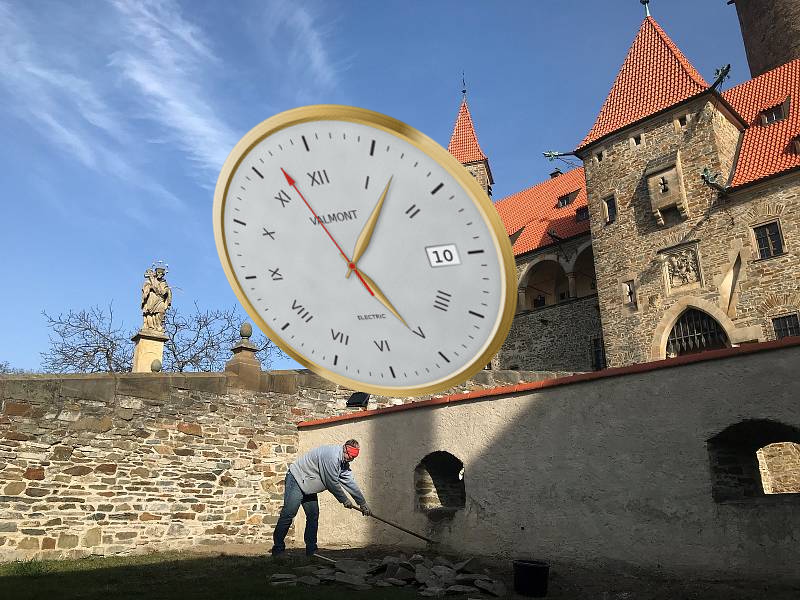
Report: 5:06:57
